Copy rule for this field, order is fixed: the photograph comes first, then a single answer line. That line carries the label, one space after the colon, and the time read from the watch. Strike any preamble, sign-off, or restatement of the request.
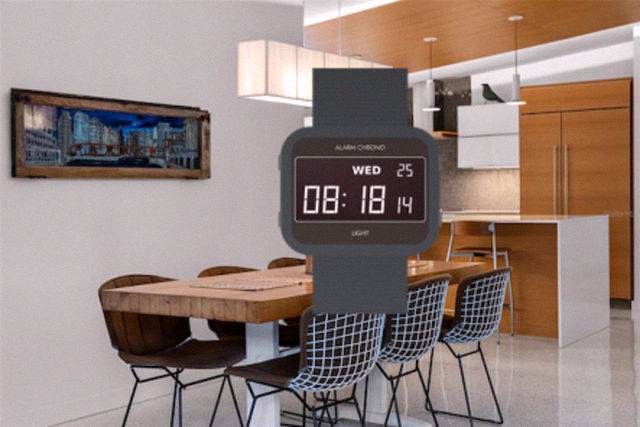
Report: 8:18:14
